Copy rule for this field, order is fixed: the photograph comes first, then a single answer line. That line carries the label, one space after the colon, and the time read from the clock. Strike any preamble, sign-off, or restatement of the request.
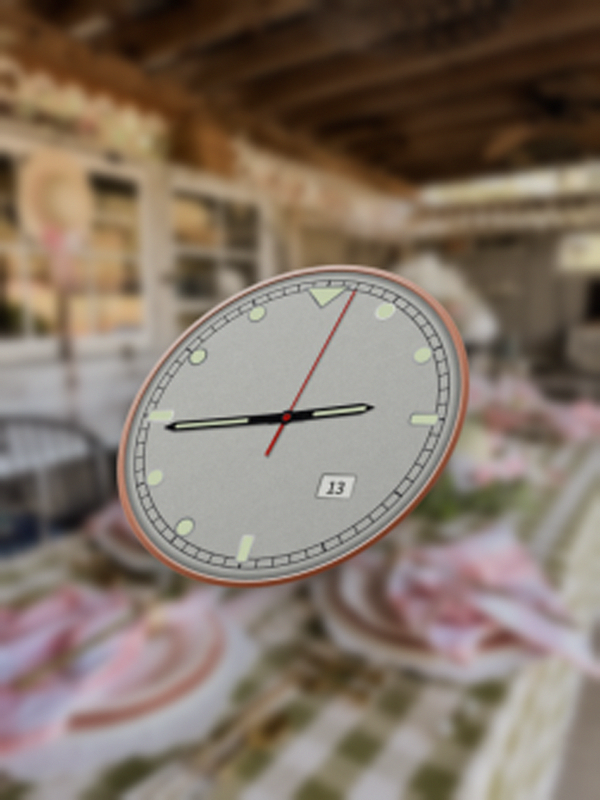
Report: 2:44:02
